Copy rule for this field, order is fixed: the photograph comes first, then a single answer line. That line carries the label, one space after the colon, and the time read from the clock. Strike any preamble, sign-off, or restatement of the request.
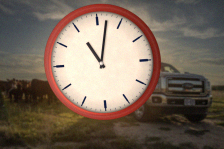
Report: 11:02
